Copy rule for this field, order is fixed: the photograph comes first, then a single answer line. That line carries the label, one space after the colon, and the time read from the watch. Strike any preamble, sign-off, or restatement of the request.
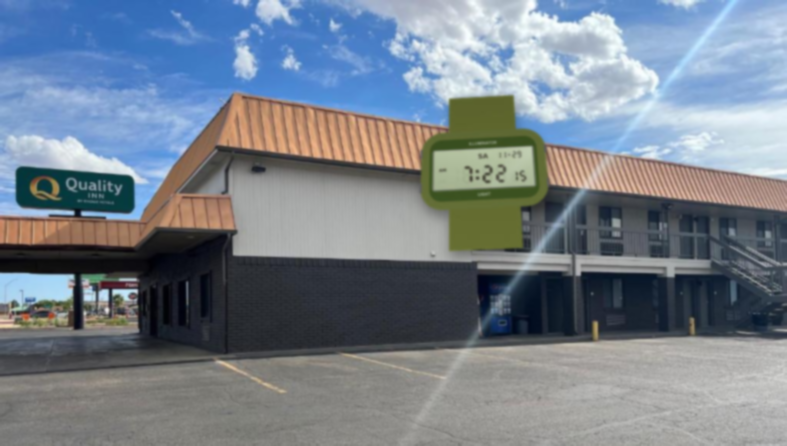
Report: 7:22:15
